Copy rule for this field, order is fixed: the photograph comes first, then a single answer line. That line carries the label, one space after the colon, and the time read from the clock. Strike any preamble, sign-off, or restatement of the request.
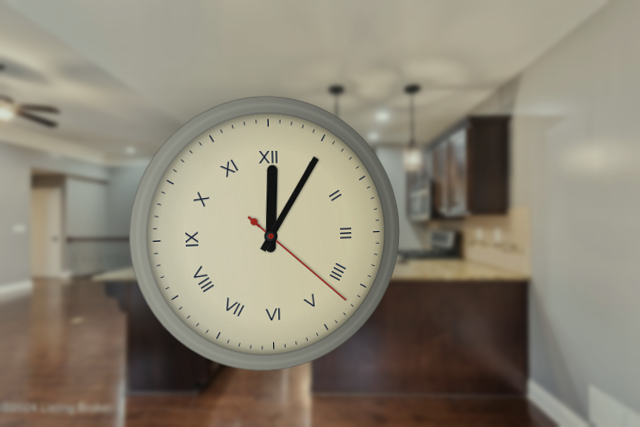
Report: 12:05:22
